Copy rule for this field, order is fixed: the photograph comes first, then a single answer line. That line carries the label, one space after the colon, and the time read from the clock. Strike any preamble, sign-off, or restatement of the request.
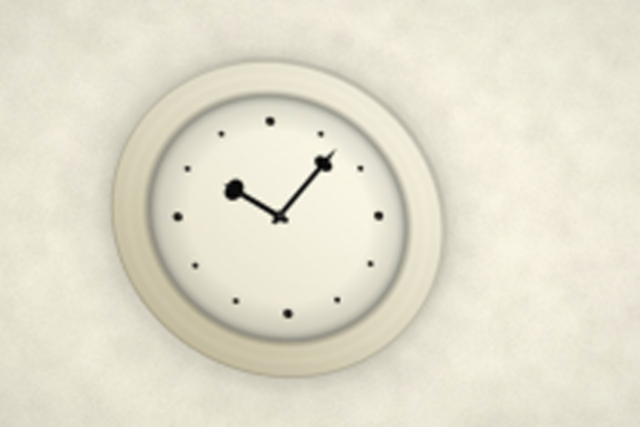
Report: 10:07
